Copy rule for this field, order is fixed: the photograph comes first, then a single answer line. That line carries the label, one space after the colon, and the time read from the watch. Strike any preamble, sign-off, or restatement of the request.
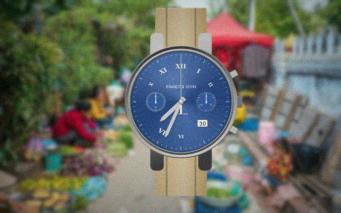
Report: 7:34
